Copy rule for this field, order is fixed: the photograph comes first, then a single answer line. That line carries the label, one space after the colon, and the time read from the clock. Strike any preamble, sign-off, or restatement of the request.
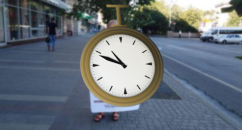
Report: 10:49
